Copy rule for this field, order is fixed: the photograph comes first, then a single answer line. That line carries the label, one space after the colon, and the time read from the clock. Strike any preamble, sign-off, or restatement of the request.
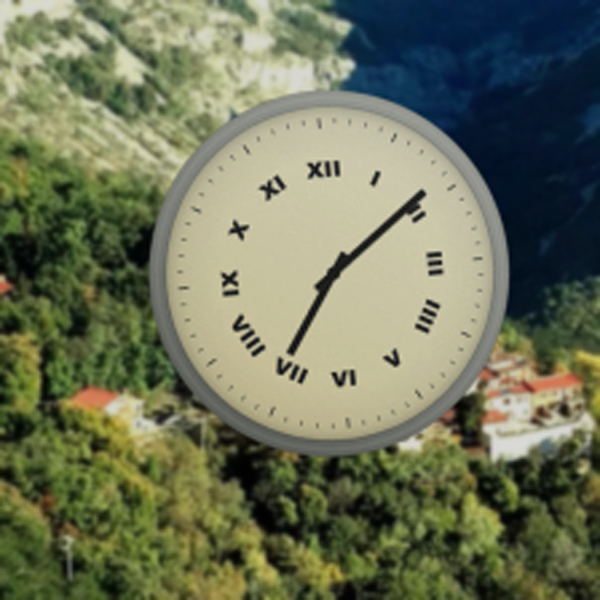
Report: 7:09
